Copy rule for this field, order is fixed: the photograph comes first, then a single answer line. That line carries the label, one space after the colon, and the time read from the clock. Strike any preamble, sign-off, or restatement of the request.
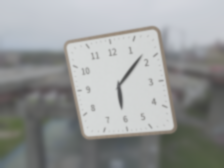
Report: 6:08
